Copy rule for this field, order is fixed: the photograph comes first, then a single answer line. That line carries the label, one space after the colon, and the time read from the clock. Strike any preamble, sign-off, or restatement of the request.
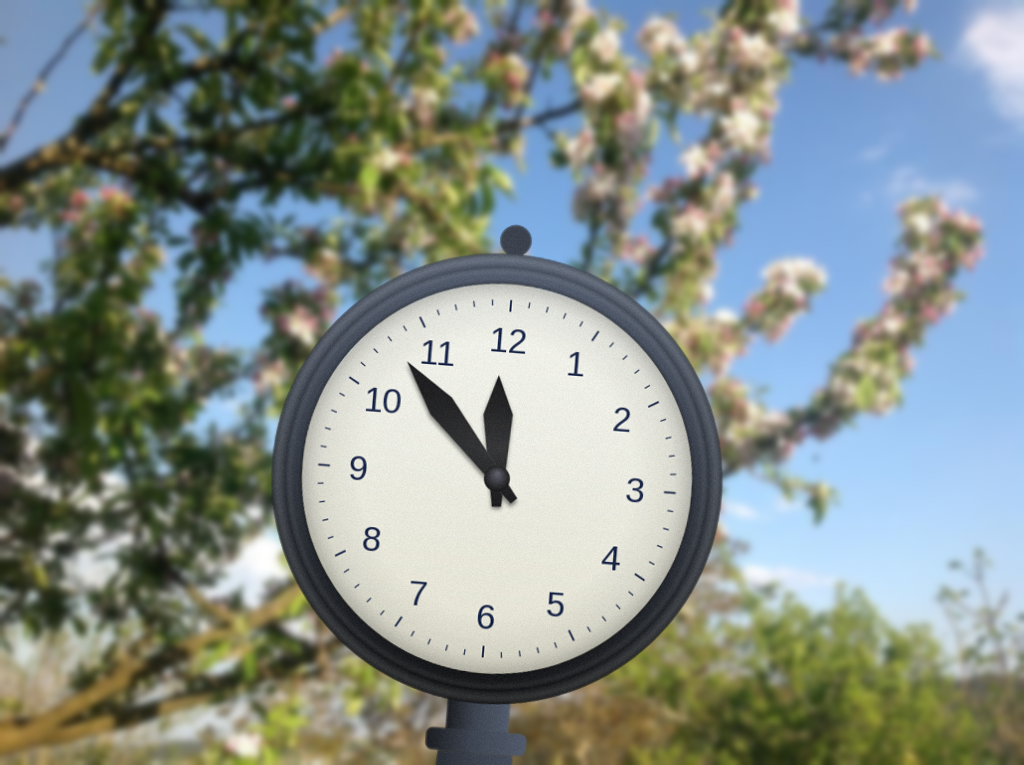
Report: 11:53
